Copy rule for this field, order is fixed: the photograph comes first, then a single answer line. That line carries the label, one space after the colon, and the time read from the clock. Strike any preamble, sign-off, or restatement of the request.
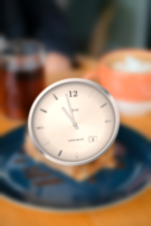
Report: 10:58
